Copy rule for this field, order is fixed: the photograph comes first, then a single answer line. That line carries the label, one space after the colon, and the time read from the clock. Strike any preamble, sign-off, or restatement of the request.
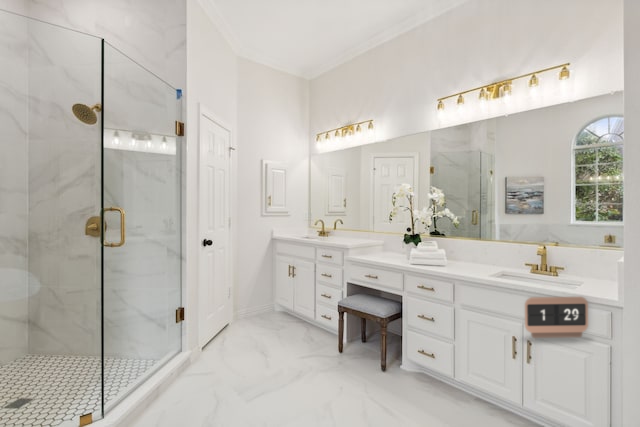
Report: 1:29
